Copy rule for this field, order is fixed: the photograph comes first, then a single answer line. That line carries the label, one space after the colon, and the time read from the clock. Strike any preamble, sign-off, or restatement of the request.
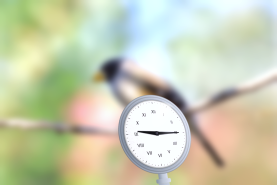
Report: 9:15
